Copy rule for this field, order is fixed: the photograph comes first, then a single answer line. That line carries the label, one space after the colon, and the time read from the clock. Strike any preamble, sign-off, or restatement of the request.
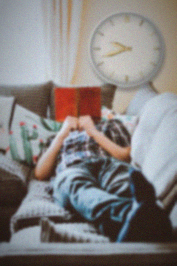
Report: 9:42
